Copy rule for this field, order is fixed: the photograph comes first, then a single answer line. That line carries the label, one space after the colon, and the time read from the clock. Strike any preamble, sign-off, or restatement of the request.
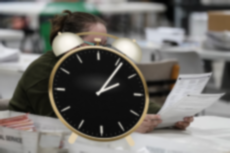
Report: 2:06
